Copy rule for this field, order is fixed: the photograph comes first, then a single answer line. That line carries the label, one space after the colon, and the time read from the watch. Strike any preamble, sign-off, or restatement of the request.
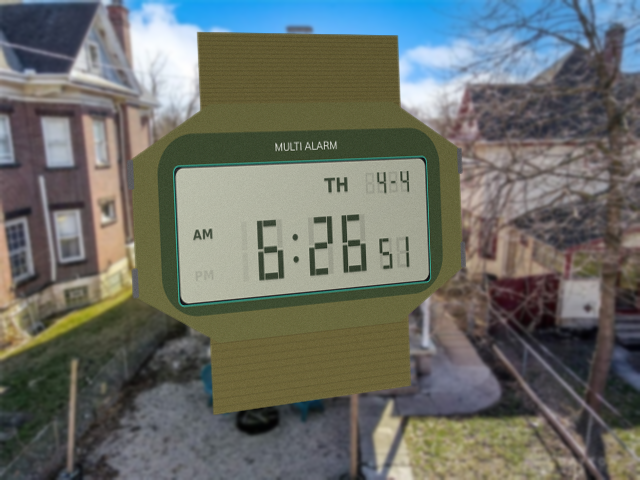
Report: 6:26:51
